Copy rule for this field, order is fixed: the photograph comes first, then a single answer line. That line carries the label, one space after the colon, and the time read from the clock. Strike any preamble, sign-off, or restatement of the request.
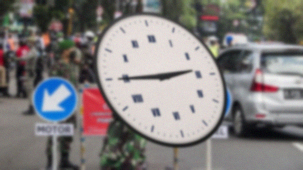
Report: 2:45
